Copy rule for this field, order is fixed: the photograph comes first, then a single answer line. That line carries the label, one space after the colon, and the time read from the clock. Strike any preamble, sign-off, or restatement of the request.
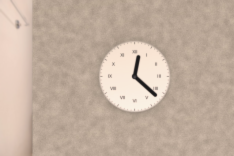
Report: 12:22
